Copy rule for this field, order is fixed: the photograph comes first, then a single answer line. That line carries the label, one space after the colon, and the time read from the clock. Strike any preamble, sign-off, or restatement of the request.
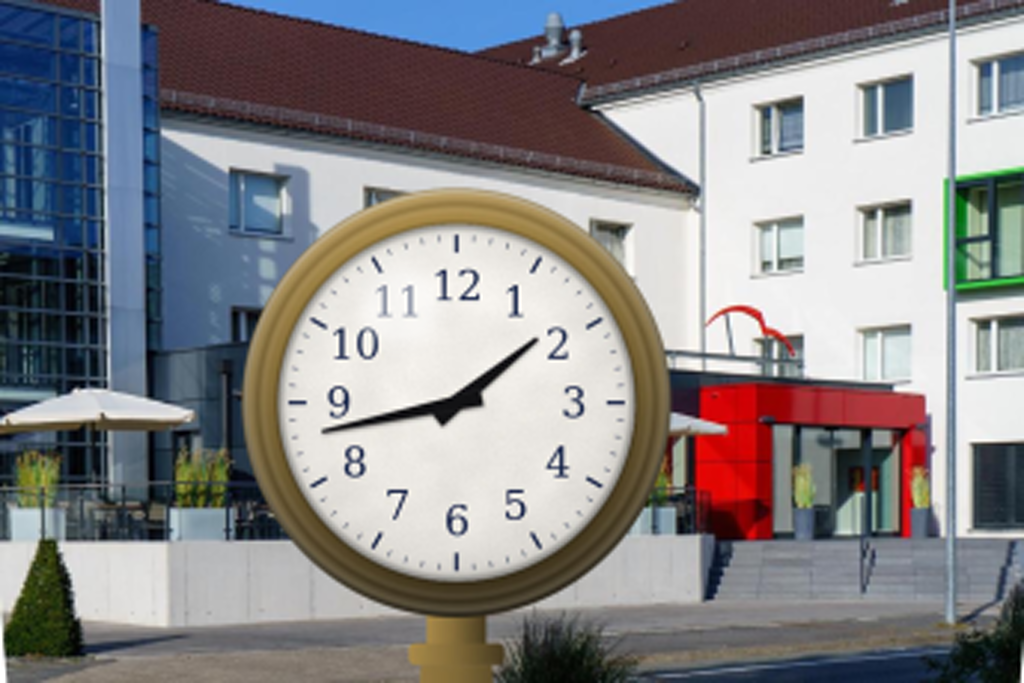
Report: 1:43
